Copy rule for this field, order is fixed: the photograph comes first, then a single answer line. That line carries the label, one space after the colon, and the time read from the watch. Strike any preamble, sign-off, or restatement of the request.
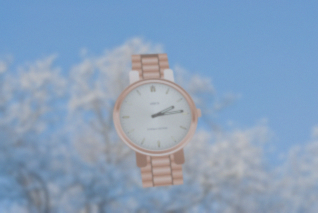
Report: 2:14
